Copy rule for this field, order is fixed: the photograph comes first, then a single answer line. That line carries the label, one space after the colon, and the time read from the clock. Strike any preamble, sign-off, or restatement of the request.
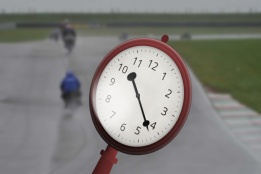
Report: 10:22
